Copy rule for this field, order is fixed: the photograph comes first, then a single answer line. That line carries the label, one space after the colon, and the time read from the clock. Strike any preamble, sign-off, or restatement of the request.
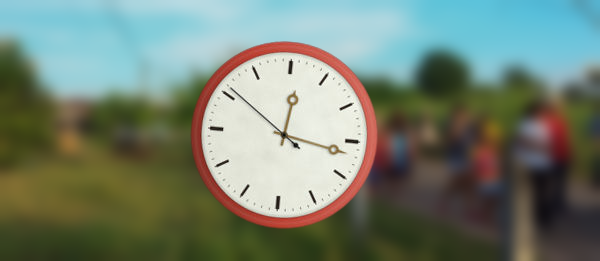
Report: 12:16:51
